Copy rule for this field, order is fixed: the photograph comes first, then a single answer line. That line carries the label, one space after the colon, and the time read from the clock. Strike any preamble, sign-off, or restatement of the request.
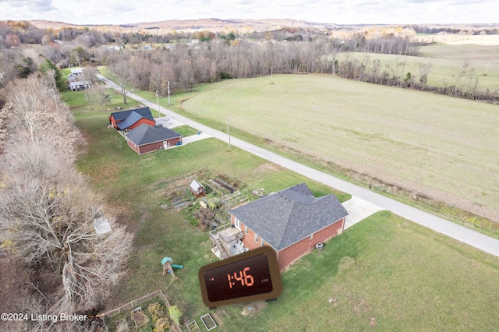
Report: 1:46
